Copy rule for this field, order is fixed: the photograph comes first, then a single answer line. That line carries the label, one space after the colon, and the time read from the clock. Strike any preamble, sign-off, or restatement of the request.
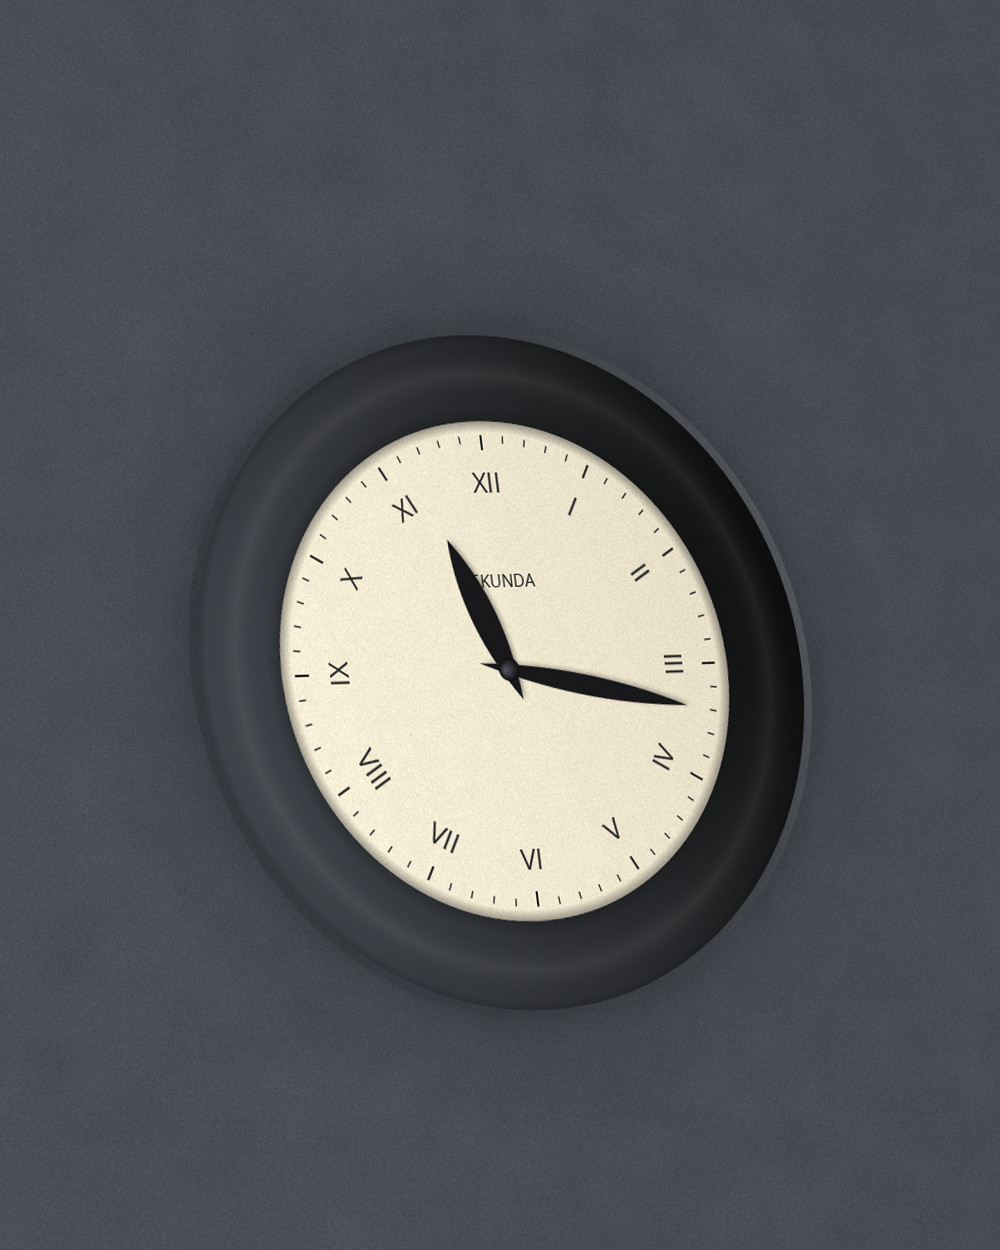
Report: 11:17
